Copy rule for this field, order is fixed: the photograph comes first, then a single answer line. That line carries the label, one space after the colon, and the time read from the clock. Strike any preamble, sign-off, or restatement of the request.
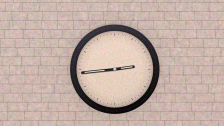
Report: 2:44
